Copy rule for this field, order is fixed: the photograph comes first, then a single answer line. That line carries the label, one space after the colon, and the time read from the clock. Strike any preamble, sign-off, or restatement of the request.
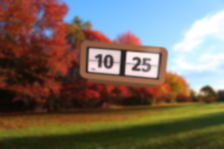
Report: 10:25
